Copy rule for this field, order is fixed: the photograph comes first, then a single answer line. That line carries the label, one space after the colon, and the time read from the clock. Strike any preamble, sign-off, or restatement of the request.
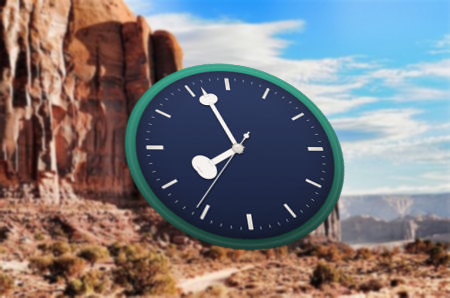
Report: 7:56:36
